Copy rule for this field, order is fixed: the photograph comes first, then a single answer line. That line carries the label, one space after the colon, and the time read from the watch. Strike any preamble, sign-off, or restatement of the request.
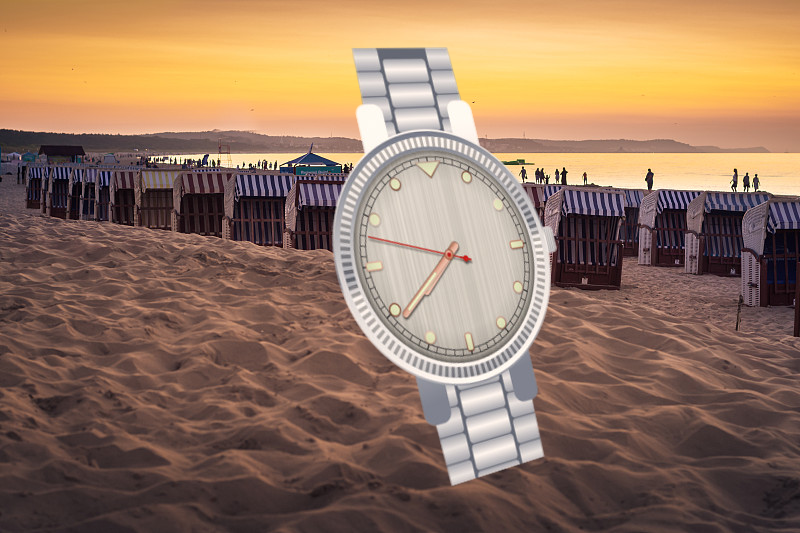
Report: 7:38:48
